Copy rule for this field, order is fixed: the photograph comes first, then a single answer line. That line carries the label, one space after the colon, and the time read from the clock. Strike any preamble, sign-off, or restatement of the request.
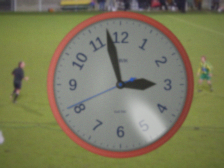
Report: 2:57:41
